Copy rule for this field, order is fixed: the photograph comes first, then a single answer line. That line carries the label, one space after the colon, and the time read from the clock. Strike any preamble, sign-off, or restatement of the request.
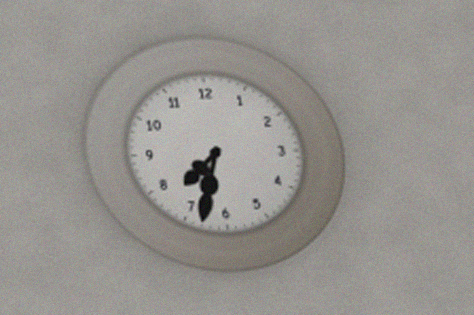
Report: 7:33
